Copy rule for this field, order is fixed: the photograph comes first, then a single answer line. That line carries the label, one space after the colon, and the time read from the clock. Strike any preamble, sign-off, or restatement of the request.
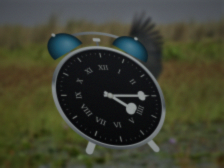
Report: 4:15
